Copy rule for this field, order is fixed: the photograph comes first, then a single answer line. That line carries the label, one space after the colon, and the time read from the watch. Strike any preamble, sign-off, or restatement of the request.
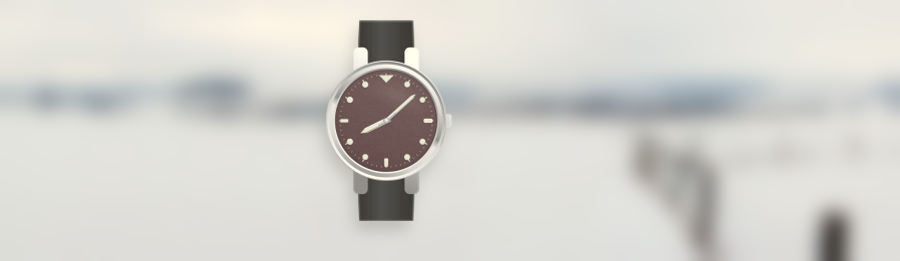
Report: 8:08
